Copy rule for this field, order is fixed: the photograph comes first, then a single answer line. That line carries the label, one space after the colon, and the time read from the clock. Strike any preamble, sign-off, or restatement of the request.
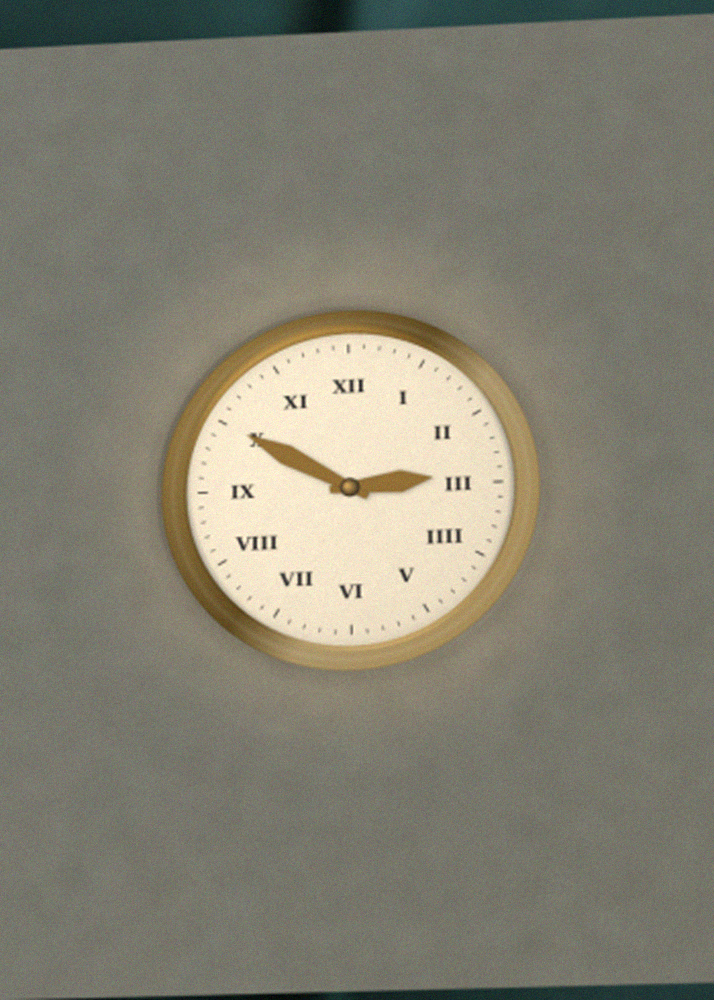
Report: 2:50
